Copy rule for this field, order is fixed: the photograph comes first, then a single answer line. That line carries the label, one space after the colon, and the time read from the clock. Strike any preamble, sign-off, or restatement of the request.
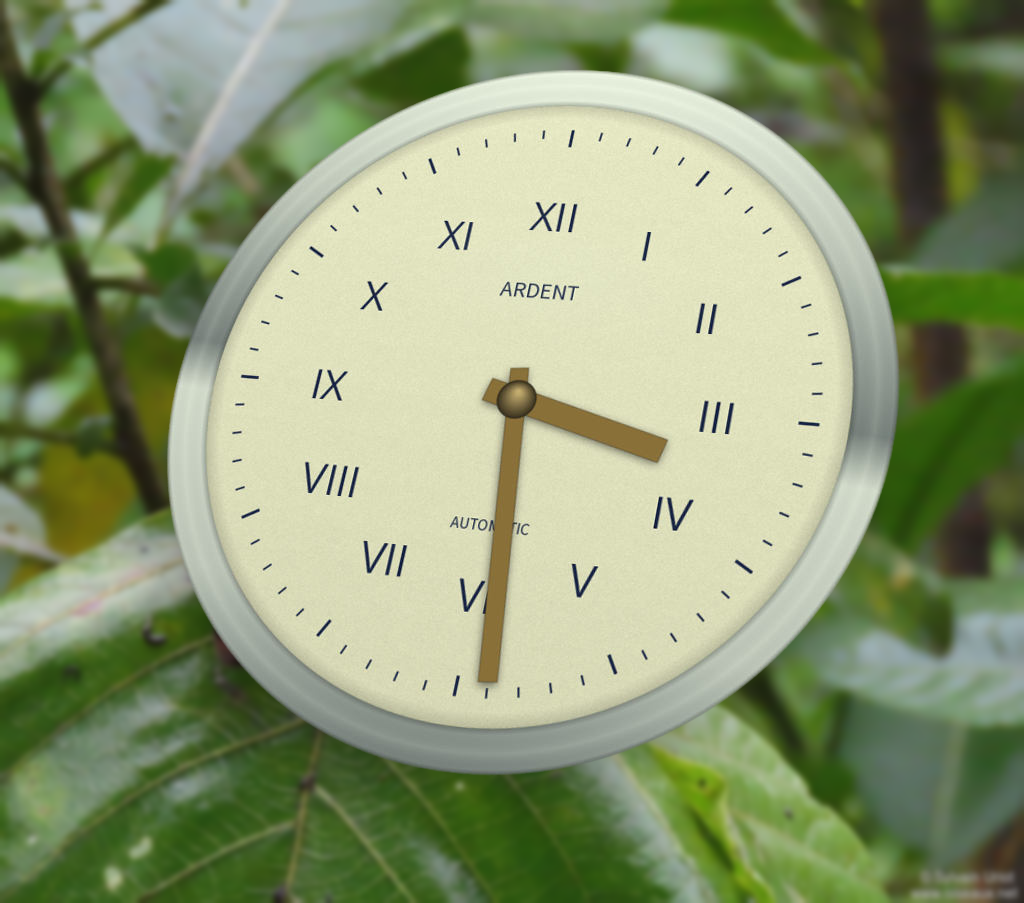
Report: 3:29
